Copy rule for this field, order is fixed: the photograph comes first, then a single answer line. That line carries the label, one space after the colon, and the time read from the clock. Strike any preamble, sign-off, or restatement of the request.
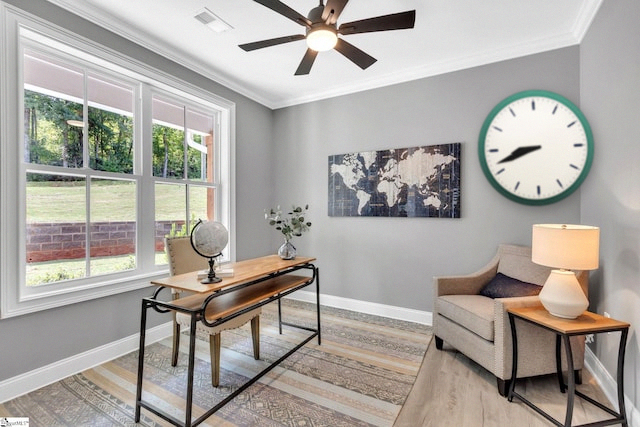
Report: 8:42
